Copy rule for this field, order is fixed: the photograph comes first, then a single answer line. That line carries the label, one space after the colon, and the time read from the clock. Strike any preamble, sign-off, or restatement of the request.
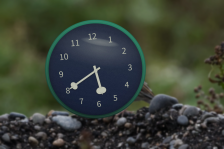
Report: 5:40
